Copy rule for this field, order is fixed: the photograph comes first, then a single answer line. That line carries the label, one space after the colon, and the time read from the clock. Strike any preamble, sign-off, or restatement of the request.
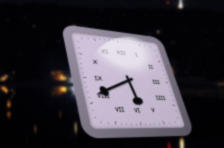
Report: 5:41
